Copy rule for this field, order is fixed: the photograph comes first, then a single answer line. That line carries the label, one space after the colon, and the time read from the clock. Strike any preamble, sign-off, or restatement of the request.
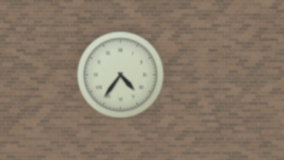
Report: 4:36
